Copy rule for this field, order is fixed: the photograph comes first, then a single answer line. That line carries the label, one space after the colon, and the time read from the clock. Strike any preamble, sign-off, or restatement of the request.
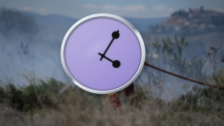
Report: 4:05
